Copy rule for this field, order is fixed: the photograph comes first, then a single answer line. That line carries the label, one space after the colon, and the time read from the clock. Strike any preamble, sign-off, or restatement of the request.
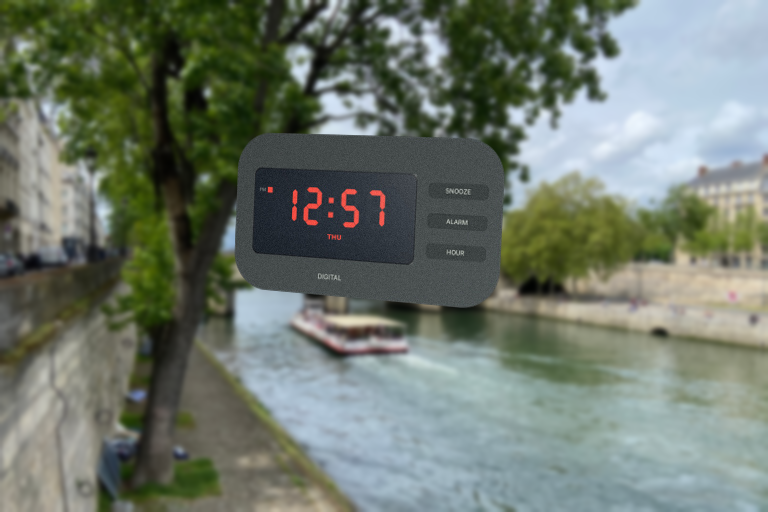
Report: 12:57
